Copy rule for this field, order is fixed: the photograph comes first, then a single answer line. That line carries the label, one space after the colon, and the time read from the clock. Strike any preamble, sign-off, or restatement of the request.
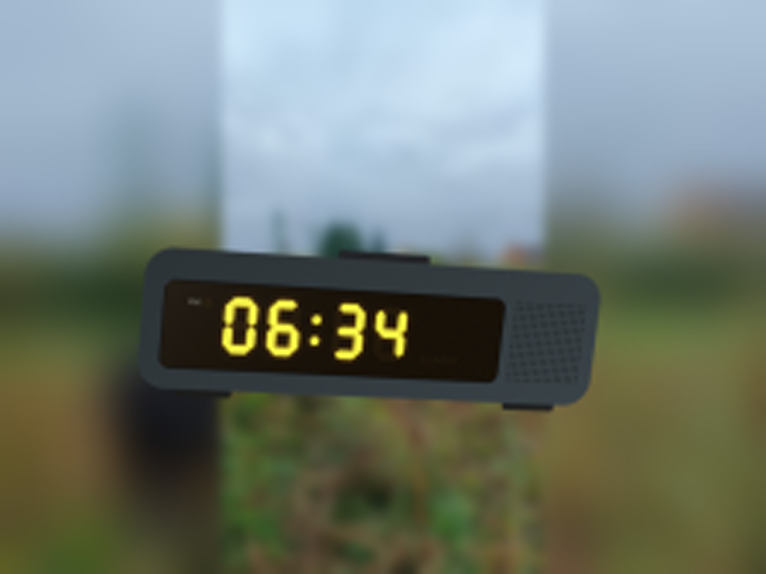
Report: 6:34
